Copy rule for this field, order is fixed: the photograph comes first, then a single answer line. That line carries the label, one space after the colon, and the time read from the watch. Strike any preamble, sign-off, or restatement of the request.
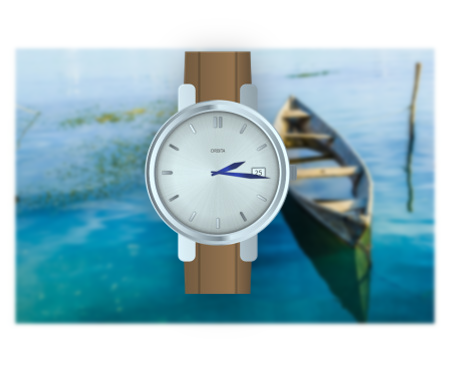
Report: 2:16
